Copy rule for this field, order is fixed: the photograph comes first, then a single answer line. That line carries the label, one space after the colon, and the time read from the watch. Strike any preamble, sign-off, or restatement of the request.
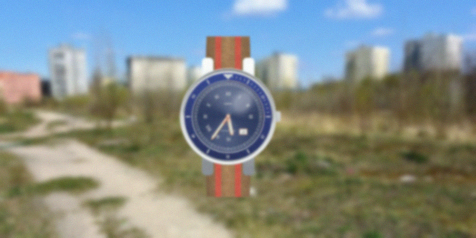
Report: 5:36
